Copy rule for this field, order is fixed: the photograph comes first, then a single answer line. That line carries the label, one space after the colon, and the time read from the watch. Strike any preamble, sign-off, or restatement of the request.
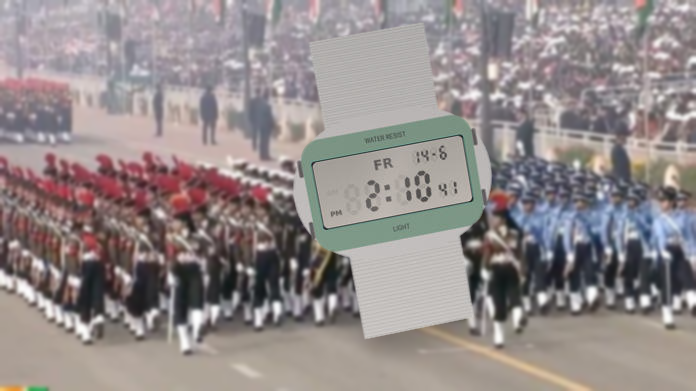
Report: 2:10:41
